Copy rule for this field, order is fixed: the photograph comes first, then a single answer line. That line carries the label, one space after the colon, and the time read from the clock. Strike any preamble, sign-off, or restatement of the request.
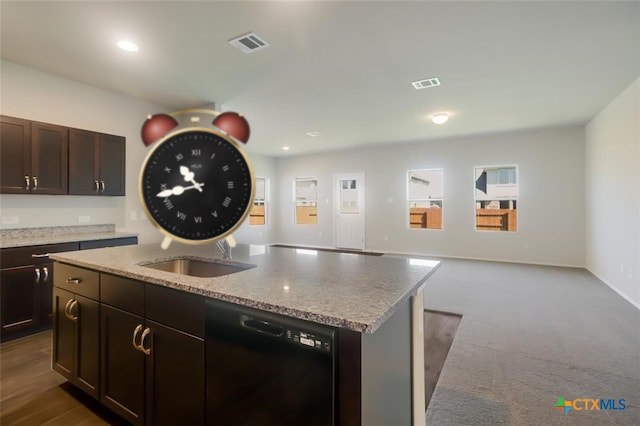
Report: 10:43
